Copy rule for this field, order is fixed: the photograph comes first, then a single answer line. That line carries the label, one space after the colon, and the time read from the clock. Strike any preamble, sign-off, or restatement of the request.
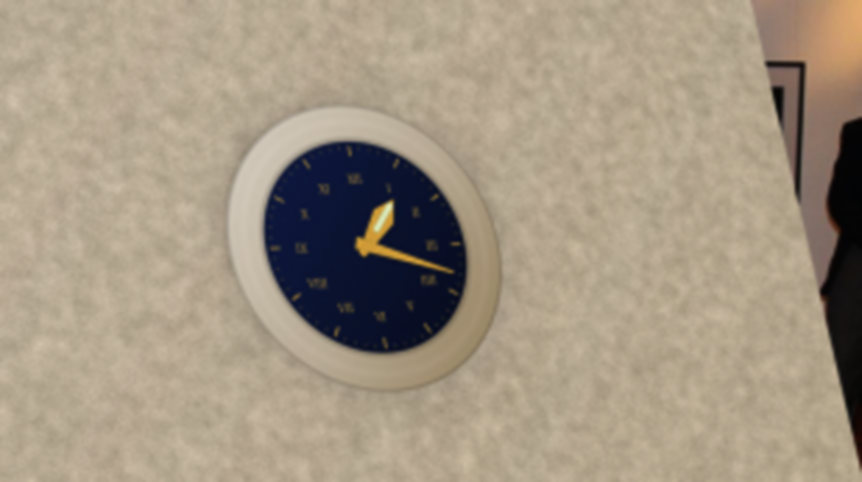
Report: 1:18
